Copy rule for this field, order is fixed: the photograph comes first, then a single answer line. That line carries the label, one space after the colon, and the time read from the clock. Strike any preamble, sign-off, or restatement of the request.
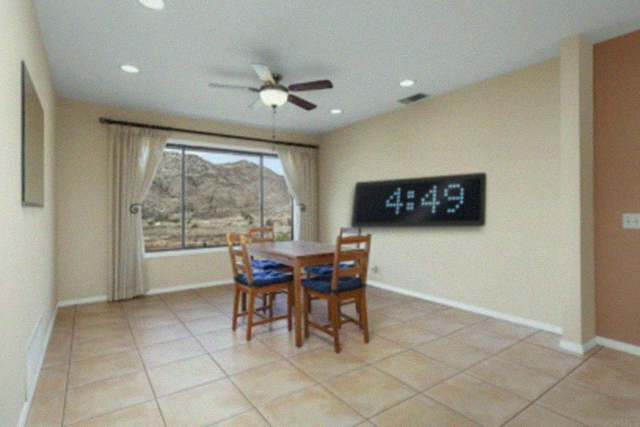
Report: 4:49
